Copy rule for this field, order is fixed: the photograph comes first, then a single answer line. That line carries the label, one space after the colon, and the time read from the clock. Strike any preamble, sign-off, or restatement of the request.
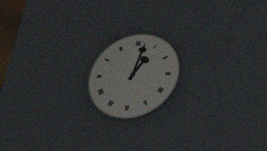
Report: 1:02
